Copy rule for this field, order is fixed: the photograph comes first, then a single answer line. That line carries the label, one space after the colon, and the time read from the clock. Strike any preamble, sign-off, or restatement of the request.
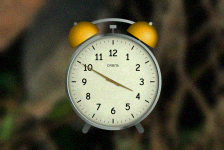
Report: 3:50
